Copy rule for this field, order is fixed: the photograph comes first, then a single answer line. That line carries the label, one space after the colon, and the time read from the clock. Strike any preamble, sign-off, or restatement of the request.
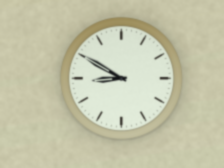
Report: 8:50
